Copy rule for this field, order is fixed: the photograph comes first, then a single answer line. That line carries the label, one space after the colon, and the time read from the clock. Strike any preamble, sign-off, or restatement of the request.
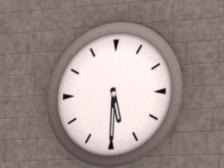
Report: 5:30
